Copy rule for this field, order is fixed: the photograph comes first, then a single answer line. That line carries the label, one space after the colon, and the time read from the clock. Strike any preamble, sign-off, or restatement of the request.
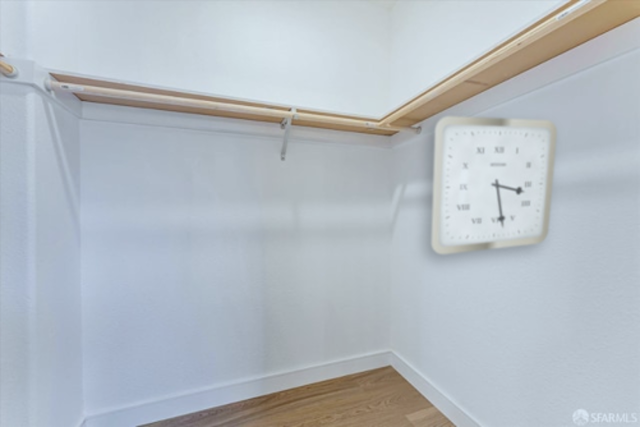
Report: 3:28
